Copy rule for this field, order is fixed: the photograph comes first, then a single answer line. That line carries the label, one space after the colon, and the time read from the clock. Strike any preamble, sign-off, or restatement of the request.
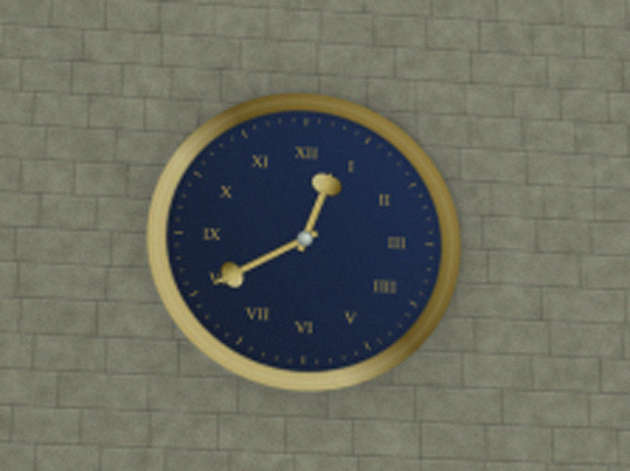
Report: 12:40
